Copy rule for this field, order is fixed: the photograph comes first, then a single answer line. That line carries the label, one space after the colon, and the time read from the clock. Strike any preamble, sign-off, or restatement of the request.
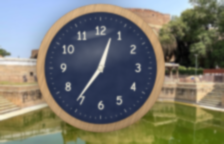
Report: 12:36
